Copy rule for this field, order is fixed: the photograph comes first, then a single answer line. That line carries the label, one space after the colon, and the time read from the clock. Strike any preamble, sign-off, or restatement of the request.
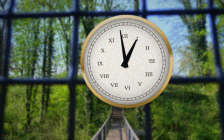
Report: 12:59
